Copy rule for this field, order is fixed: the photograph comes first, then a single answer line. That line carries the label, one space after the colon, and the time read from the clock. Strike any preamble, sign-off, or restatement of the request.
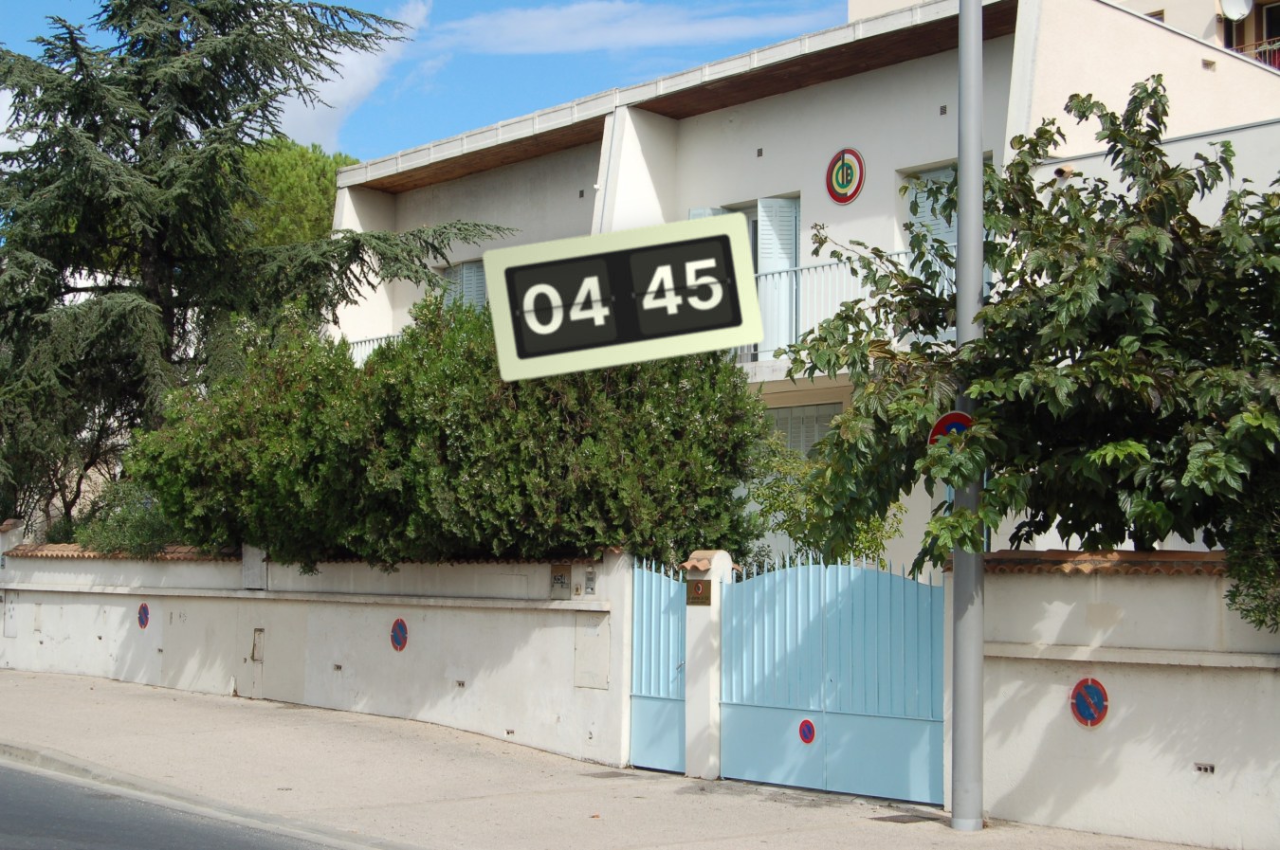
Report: 4:45
